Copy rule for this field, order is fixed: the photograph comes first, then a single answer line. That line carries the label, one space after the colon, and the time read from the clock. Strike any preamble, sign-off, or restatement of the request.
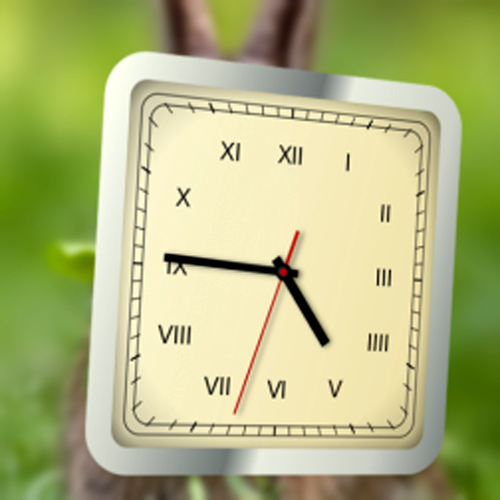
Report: 4:45:33
